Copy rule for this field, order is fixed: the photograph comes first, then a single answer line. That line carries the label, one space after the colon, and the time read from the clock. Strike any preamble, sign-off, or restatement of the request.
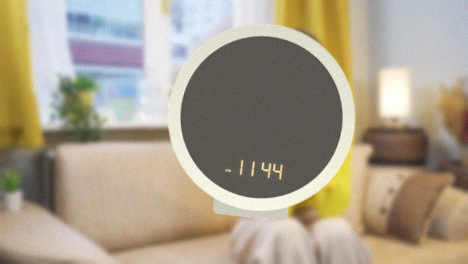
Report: 11:44
